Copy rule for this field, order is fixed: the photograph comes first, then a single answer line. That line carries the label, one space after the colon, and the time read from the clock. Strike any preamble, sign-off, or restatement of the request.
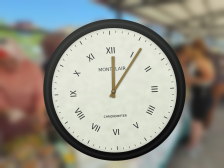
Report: 12:06
